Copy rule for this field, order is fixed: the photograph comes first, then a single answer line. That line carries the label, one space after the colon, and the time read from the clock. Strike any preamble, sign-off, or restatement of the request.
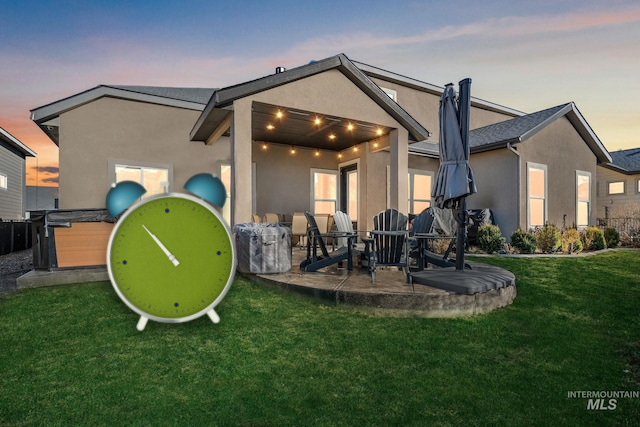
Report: 10:54
